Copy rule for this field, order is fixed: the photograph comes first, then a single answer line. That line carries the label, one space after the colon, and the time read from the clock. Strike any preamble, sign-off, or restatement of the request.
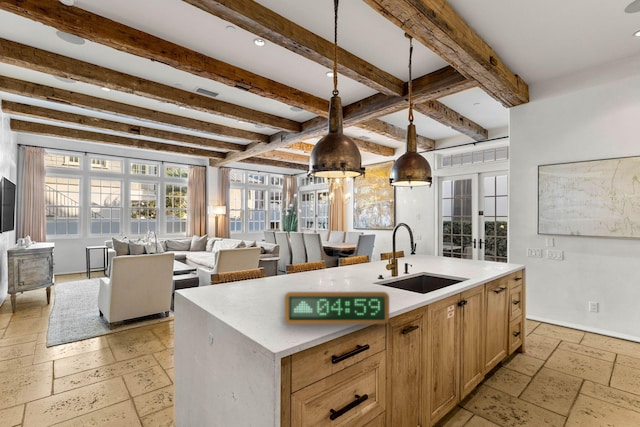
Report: 4:59
